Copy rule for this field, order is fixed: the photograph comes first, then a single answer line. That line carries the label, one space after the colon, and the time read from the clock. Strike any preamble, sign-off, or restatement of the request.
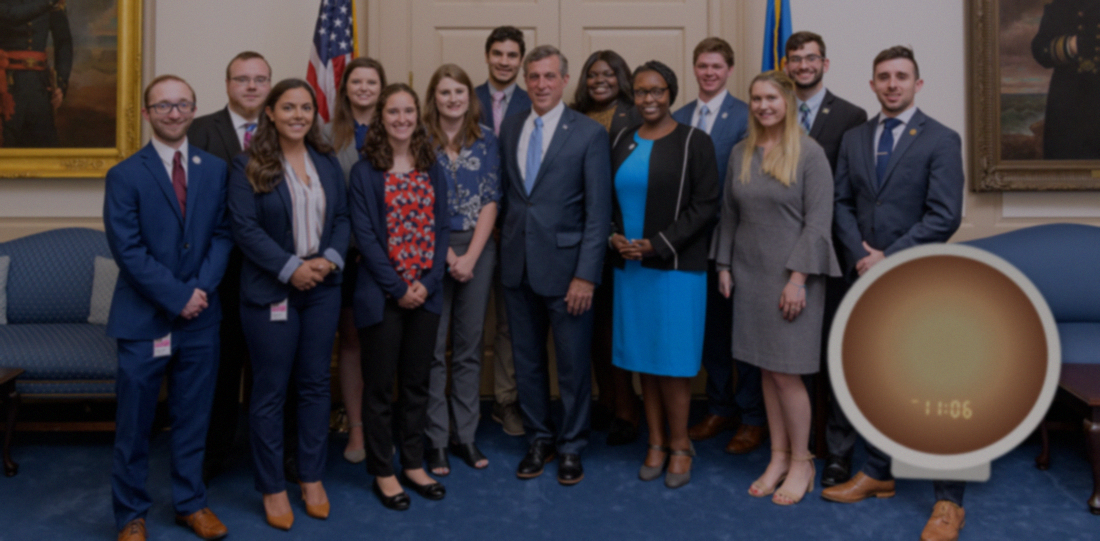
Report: 11:06
